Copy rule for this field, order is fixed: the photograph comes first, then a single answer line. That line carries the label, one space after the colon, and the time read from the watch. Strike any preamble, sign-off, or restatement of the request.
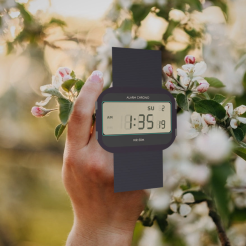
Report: 1:35:19
